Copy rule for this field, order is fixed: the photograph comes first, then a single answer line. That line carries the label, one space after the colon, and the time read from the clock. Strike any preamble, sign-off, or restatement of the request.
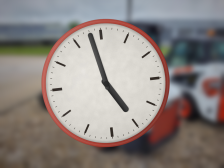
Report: 4:58
